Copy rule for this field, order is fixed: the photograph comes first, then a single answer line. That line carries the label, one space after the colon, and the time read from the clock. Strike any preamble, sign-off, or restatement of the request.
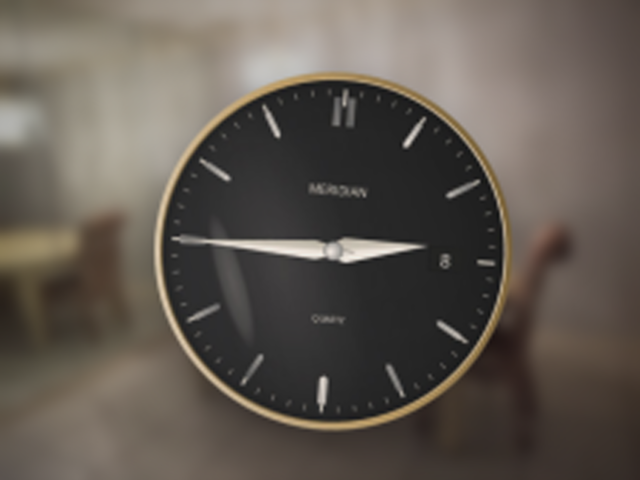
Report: 2:45
